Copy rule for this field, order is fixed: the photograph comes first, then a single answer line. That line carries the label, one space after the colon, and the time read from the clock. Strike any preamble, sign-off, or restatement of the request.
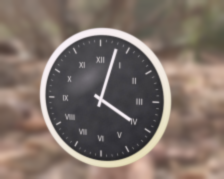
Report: 4:03
